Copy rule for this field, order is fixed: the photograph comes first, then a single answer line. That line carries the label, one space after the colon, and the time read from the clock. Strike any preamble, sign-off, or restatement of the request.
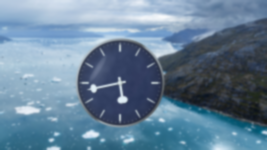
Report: 5:43
